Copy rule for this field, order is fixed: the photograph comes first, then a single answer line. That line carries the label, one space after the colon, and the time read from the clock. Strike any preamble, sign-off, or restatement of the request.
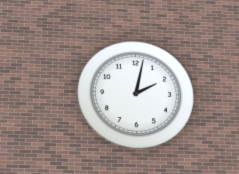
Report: 2:02
